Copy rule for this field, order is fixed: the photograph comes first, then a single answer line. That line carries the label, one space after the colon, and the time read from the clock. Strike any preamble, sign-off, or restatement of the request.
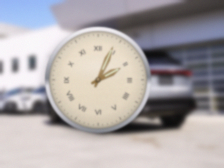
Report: 2:04
